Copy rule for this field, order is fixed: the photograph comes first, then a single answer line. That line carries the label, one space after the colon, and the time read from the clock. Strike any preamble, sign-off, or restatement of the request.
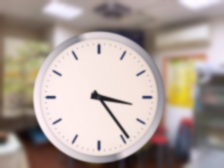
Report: 3:24
